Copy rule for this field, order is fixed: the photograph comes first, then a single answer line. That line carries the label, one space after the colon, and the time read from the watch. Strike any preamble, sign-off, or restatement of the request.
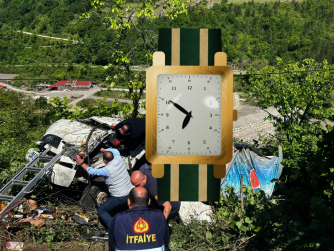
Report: 6:51
